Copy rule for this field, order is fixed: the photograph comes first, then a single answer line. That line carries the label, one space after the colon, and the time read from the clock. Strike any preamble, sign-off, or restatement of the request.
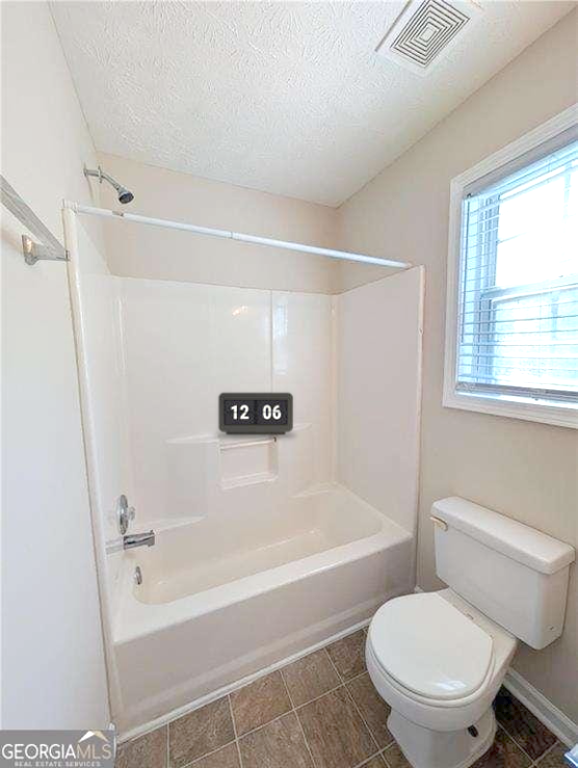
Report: 12:06
